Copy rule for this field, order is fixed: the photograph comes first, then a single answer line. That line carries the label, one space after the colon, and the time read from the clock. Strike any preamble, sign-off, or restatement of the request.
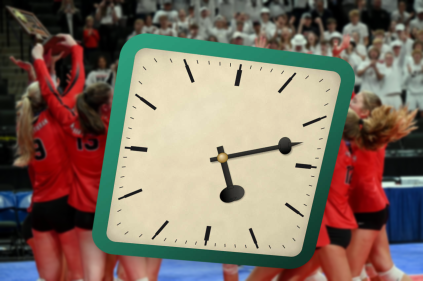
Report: 5:12
